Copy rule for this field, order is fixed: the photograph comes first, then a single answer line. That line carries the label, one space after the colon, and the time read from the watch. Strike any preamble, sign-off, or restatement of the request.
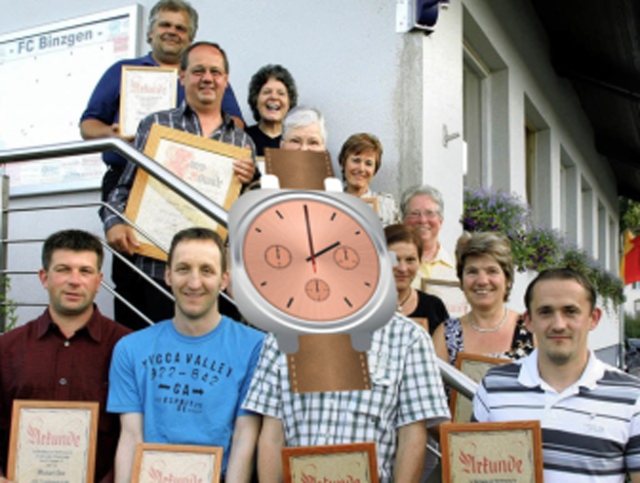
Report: 2:00
